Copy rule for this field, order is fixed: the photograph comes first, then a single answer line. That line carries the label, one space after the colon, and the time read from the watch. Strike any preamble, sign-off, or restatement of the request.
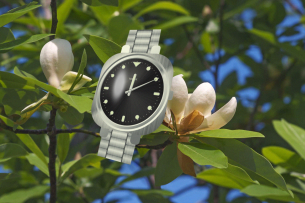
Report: 12:10
